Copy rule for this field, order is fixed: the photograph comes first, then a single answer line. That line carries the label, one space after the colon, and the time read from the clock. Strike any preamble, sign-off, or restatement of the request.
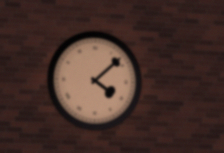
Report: 4:08
